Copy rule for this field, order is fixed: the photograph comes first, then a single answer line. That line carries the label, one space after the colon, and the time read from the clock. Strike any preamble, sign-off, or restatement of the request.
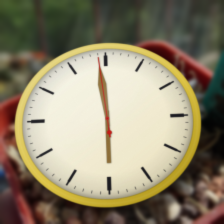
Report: 5:58:59
